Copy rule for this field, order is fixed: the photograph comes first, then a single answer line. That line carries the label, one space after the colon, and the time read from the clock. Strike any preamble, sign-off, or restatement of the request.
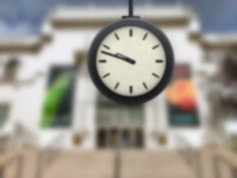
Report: 9:48
